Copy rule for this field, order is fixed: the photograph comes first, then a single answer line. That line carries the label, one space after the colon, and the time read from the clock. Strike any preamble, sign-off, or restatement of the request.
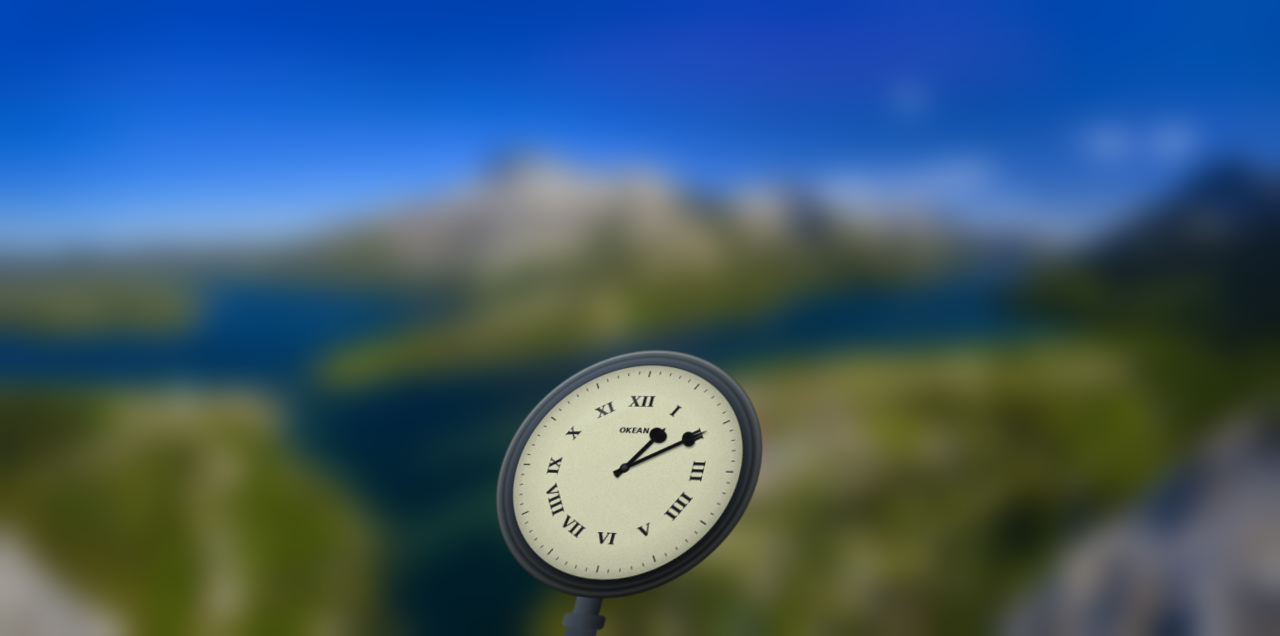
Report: 1:10
